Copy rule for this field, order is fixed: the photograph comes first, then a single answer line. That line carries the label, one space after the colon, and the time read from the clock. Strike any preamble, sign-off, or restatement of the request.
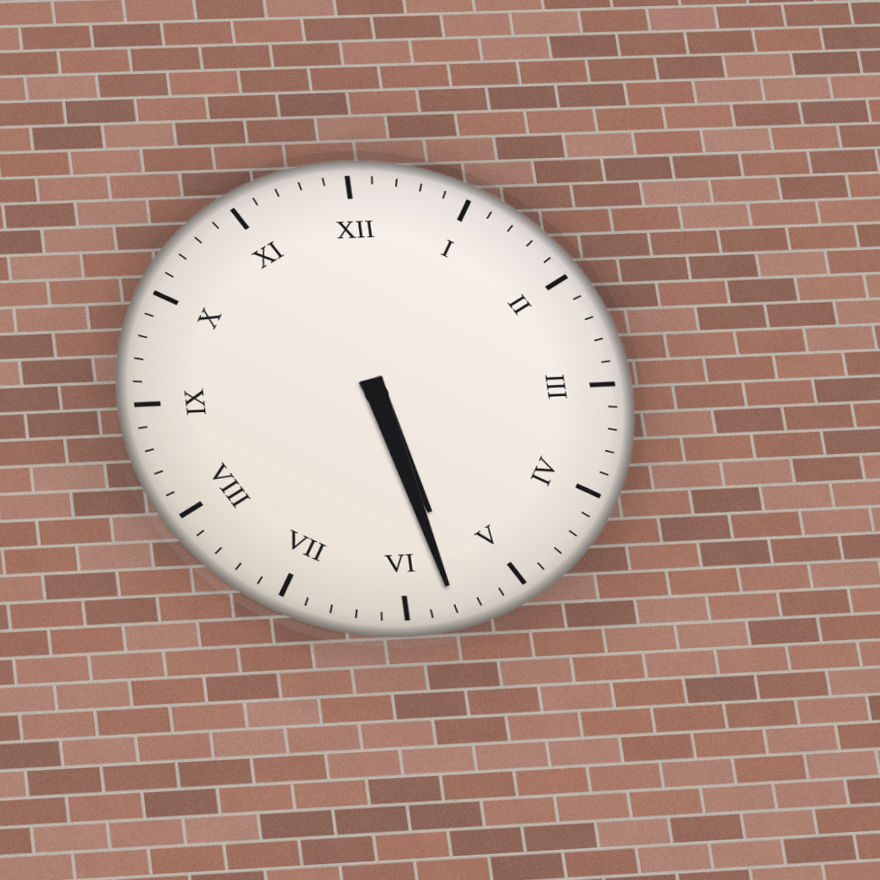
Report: 5:28
